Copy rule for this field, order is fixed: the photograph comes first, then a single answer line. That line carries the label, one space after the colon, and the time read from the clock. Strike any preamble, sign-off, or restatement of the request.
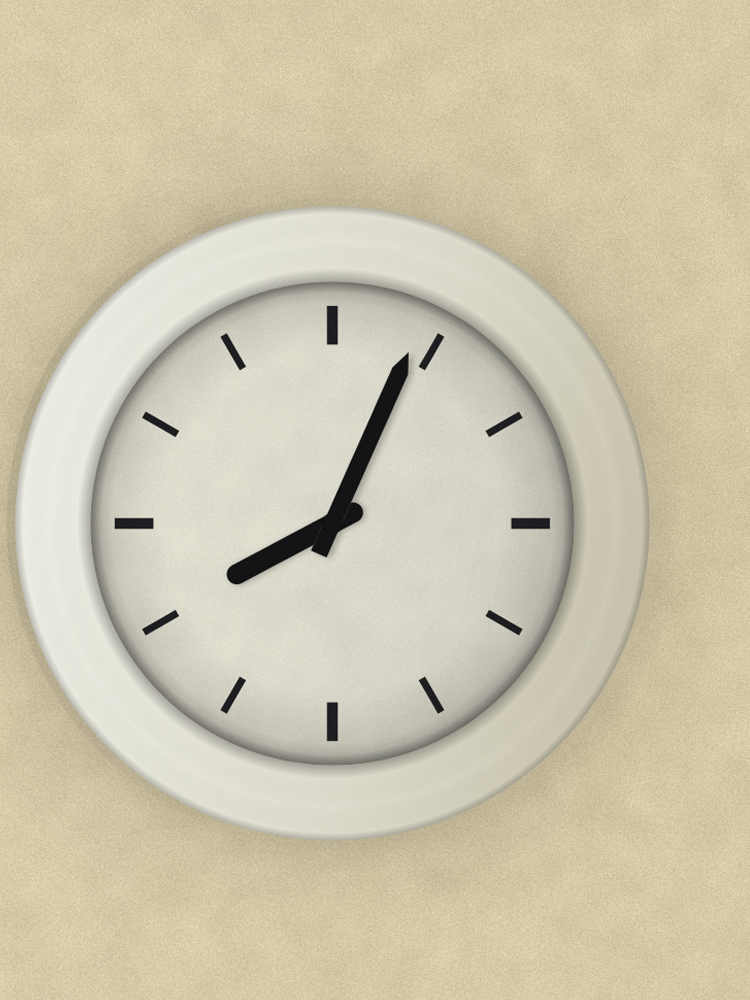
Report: 8:04
